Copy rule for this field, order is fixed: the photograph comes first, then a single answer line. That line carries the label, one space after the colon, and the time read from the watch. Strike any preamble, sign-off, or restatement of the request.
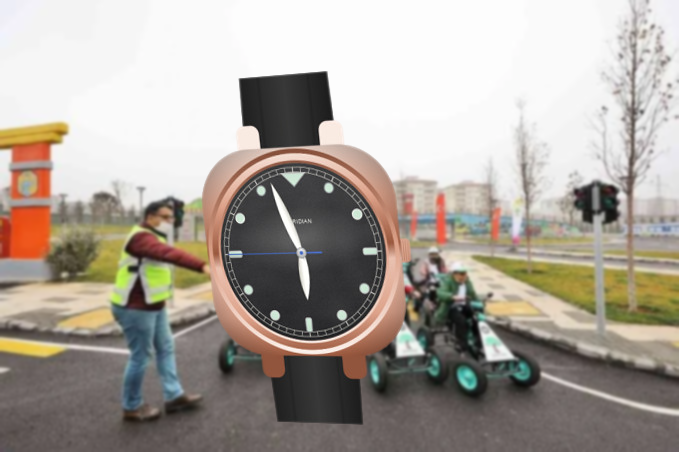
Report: 5:56:45
